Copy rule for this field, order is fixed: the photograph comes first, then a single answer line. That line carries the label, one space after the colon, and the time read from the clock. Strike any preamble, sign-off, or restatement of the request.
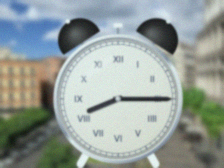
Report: 8:15
